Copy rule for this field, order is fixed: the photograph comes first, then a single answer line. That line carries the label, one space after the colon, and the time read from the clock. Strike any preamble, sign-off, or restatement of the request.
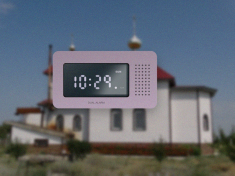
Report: 10:29
